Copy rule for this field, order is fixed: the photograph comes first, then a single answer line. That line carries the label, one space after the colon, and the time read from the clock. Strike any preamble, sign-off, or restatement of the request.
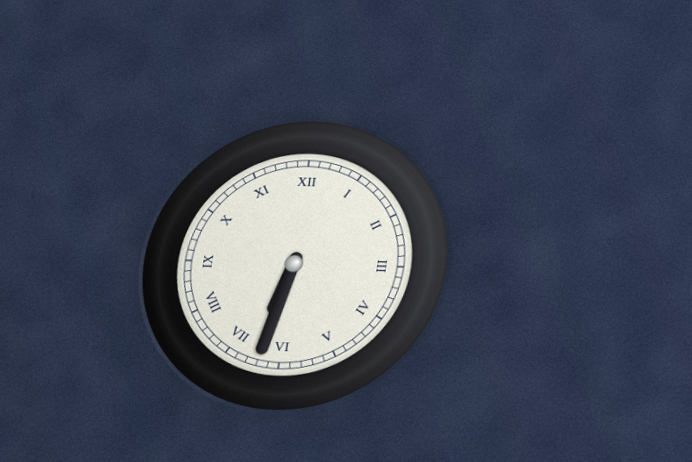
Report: 6:32
